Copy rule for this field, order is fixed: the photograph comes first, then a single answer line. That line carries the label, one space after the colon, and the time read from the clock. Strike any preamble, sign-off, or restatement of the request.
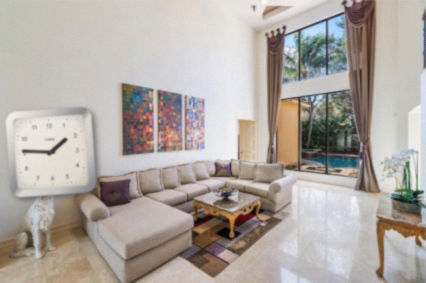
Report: 1:46
